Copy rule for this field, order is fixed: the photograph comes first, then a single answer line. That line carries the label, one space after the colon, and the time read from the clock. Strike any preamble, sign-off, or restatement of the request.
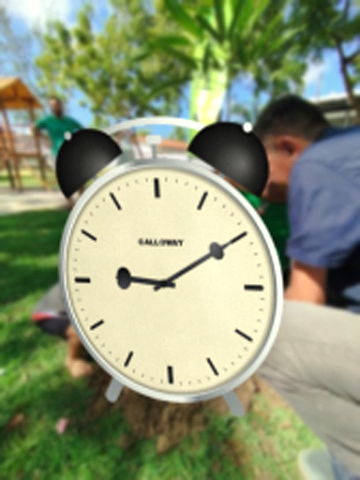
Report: 9:10
